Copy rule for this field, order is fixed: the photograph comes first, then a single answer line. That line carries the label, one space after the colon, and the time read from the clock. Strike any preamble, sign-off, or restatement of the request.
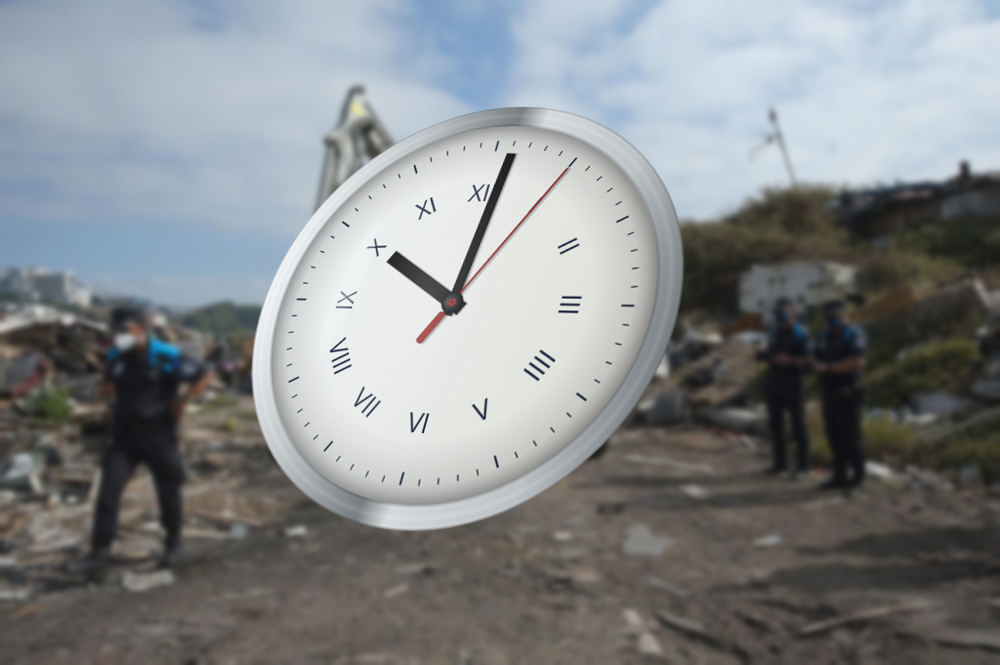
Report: 10:01:05
